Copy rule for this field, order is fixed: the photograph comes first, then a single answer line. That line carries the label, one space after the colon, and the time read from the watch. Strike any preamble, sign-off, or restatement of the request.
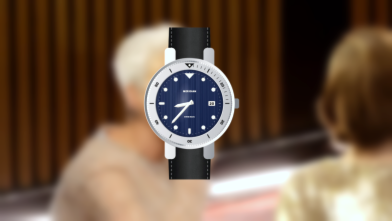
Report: 8:37
